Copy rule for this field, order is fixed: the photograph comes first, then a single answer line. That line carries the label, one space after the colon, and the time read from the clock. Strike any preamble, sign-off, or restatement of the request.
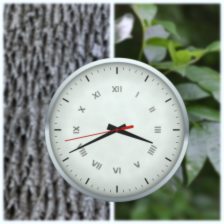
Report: 3:40:43
